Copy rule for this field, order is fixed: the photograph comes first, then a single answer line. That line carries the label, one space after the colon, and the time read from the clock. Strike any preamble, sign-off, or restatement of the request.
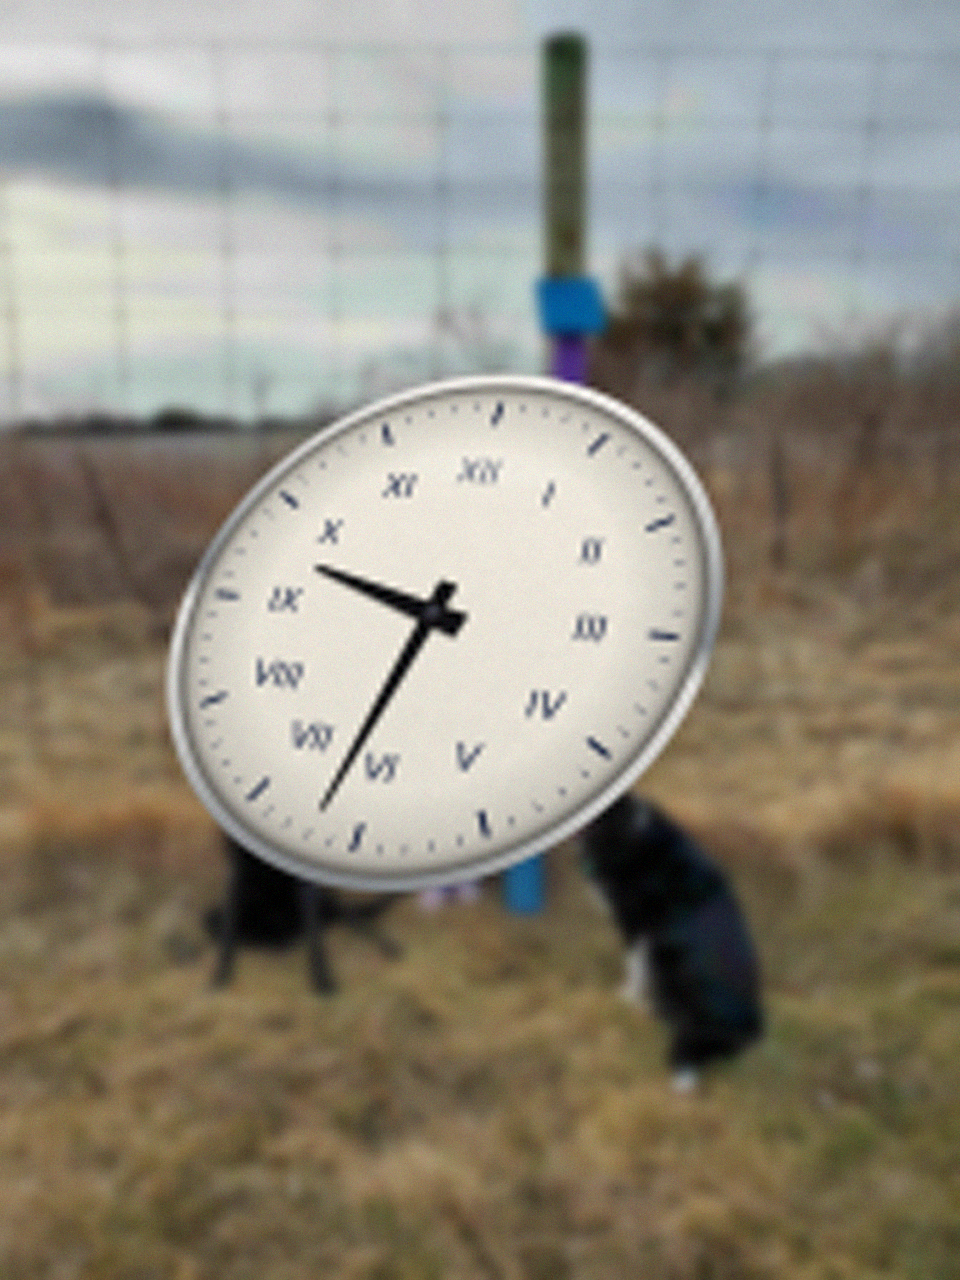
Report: 9:32
